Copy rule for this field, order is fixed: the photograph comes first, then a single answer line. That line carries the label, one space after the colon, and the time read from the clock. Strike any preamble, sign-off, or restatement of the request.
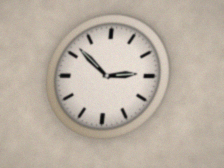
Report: 2:52
